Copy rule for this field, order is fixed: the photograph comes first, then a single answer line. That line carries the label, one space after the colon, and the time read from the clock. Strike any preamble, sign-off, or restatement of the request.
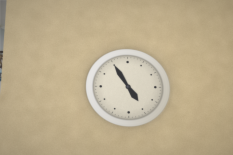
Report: 4:55
